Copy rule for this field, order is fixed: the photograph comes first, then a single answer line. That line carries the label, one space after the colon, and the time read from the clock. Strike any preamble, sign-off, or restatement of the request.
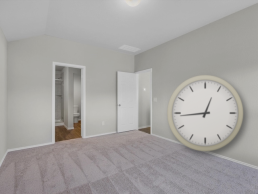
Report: 12:44
